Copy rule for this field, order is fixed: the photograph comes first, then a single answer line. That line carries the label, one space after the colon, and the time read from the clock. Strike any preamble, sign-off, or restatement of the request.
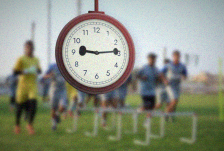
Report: 9:14
